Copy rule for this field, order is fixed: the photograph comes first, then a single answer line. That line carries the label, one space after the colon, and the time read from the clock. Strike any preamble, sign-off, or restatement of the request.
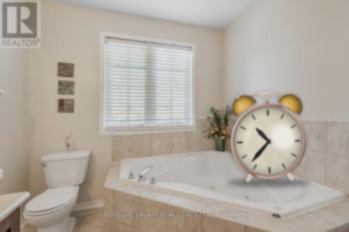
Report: 10:37
